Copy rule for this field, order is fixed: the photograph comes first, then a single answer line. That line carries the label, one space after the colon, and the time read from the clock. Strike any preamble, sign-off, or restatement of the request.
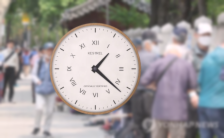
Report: 1:22
